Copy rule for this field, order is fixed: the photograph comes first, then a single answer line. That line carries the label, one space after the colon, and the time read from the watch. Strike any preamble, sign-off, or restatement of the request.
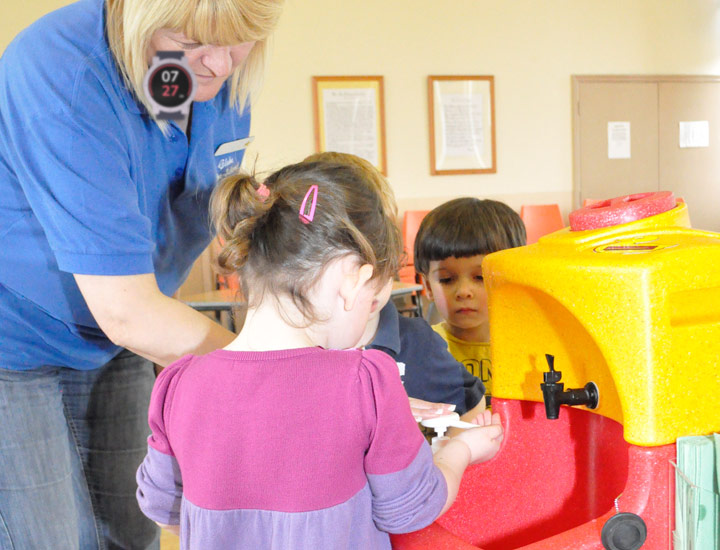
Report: 7:27
